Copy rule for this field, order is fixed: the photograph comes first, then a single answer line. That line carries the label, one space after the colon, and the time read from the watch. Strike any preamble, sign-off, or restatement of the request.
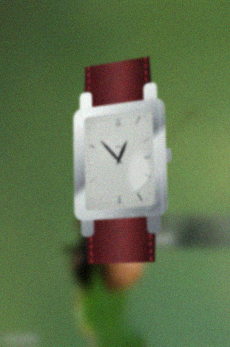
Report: 12:53
